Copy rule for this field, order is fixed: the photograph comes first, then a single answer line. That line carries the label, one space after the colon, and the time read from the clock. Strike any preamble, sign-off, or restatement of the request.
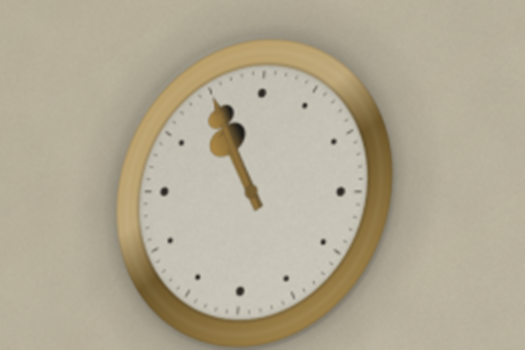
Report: 10:55
